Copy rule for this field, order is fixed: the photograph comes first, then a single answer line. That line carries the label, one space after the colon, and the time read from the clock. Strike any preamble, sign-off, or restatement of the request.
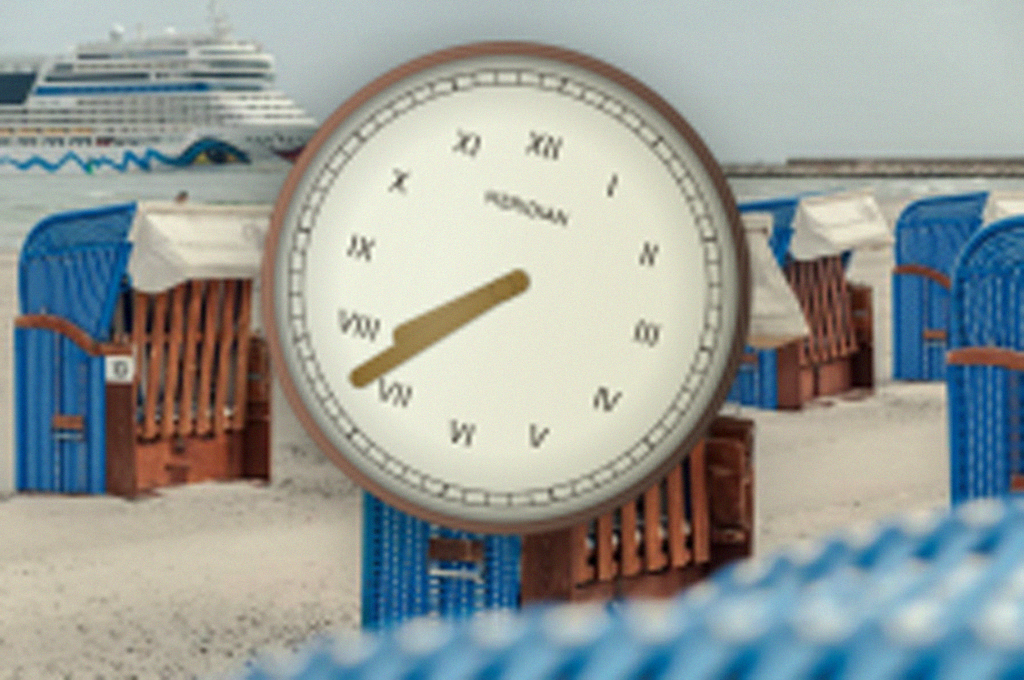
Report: 7:37
